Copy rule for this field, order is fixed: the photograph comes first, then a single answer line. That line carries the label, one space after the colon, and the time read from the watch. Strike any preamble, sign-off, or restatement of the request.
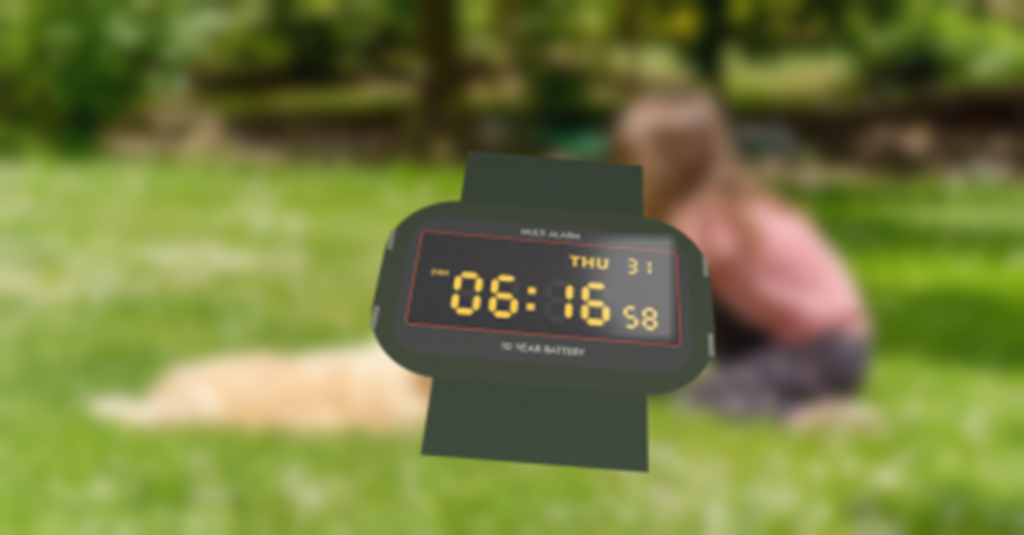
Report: 6:16:58
